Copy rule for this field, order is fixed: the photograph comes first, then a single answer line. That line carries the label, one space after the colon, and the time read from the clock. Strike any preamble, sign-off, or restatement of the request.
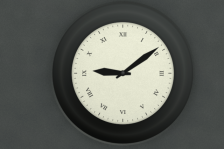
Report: 9:09
